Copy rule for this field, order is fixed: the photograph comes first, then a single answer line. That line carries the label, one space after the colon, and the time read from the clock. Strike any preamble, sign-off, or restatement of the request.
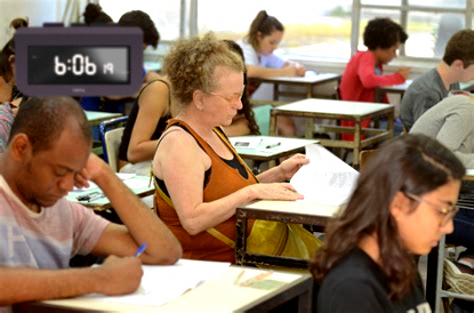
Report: 6:06
